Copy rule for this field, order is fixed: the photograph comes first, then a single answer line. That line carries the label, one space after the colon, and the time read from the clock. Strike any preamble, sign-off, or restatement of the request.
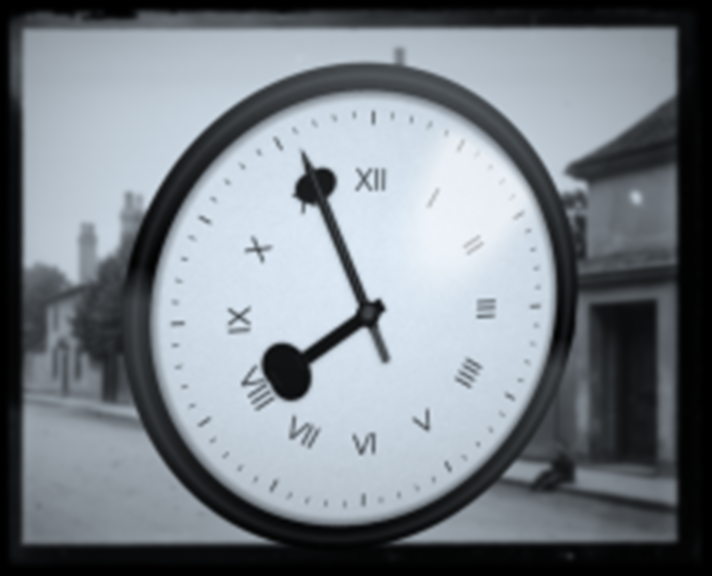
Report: 7:55:56
